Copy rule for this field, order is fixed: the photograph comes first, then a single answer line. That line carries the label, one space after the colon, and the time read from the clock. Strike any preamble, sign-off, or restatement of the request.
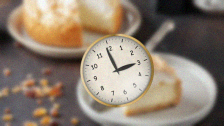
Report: 2:59
